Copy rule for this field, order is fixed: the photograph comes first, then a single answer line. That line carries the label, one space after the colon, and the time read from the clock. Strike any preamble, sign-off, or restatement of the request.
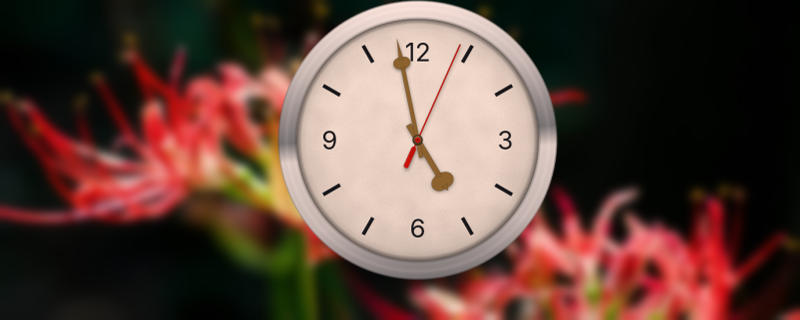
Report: 4:58:04
